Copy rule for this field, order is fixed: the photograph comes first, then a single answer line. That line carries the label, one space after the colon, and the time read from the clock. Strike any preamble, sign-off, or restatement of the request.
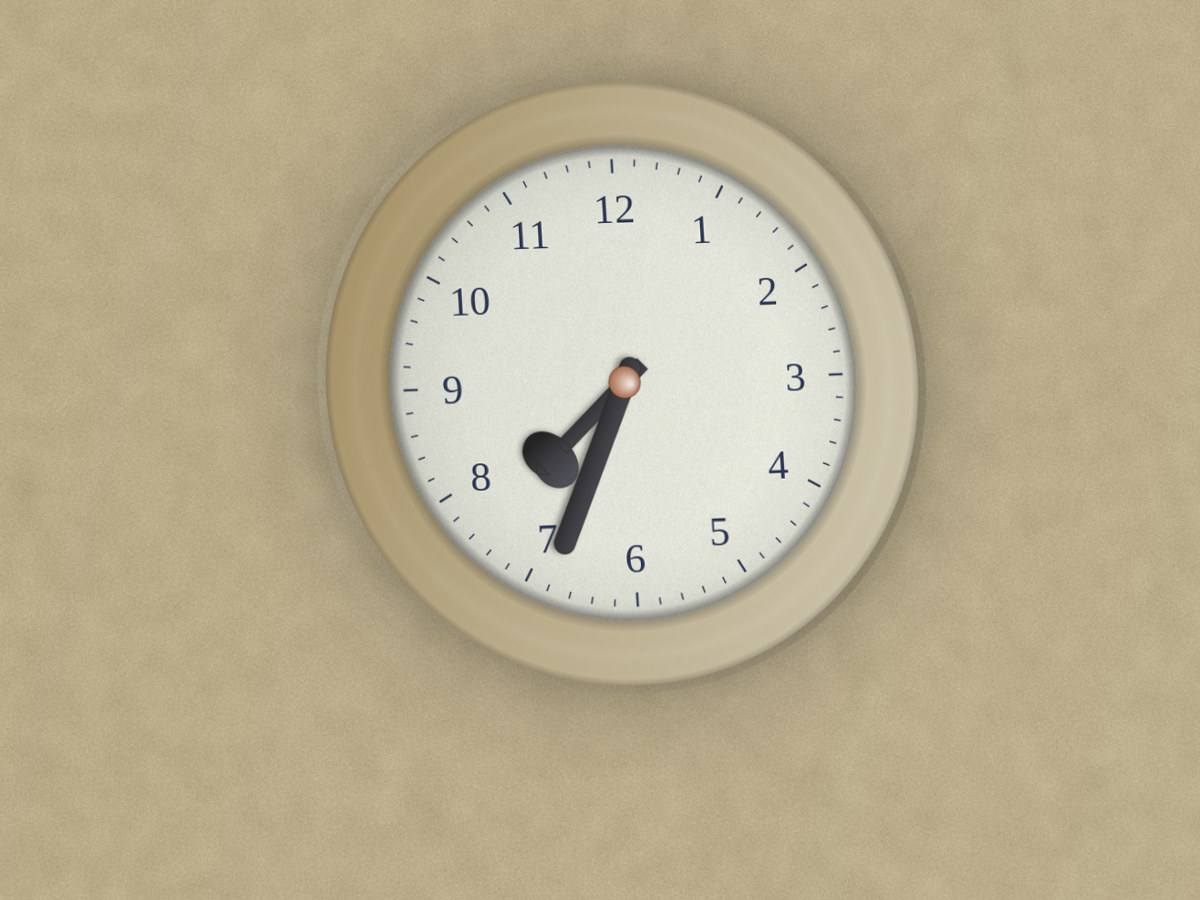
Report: 7:34
